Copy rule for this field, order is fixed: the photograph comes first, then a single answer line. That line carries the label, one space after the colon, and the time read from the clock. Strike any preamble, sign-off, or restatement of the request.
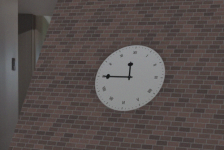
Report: 11:45
